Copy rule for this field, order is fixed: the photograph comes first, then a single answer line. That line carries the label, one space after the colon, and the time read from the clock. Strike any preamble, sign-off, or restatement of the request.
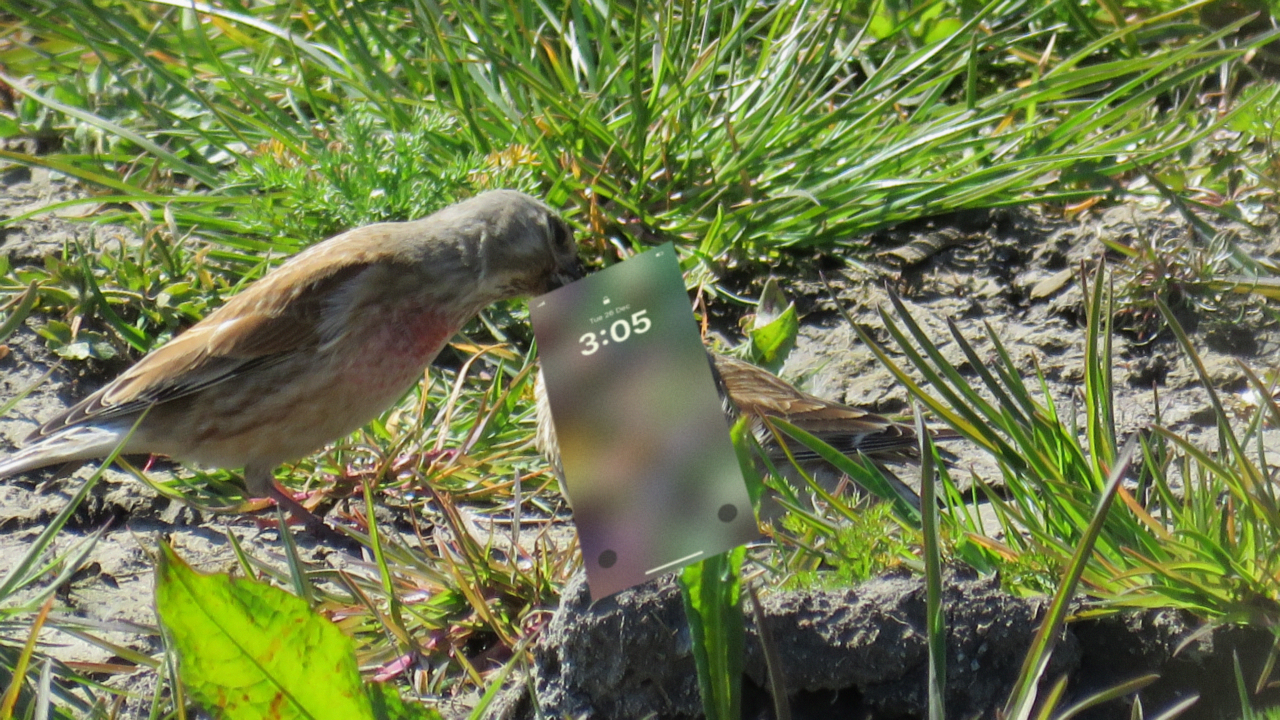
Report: 3:05
